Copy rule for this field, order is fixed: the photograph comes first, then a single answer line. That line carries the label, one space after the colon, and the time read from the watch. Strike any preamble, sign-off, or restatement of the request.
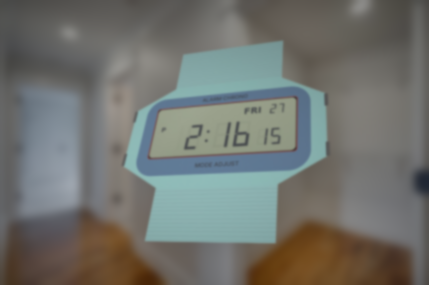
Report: 2:16:15
